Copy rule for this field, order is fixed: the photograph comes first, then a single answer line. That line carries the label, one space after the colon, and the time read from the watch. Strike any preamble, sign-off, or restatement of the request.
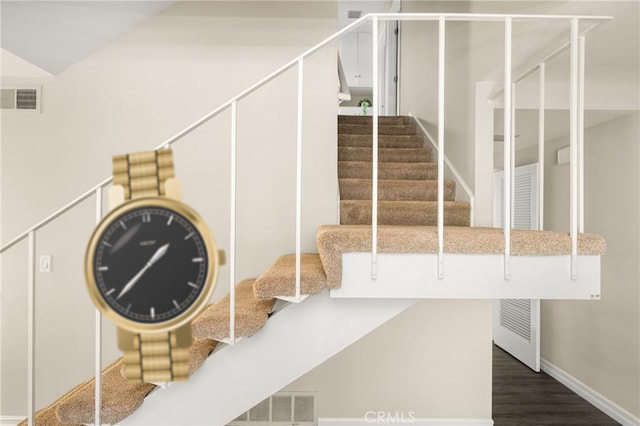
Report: 1:38
